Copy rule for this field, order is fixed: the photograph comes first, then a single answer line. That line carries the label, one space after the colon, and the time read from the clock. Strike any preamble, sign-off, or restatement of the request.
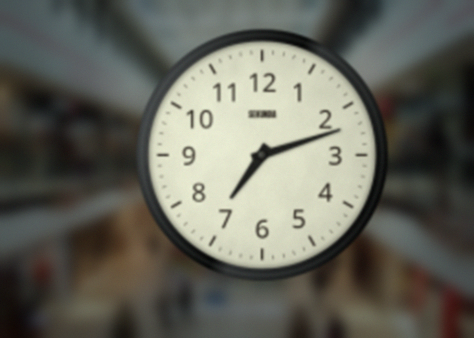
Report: 7:12
